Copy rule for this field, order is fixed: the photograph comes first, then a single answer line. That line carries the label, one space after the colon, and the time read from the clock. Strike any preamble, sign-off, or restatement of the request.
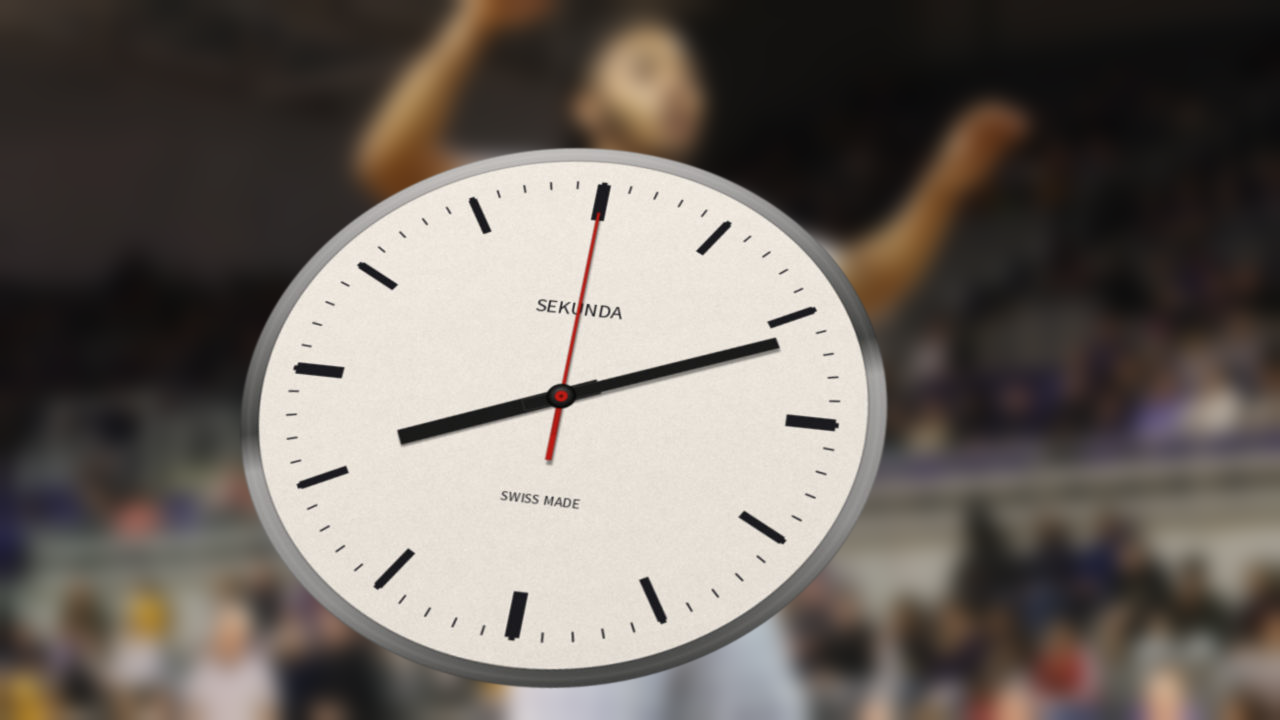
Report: 8:11:00
